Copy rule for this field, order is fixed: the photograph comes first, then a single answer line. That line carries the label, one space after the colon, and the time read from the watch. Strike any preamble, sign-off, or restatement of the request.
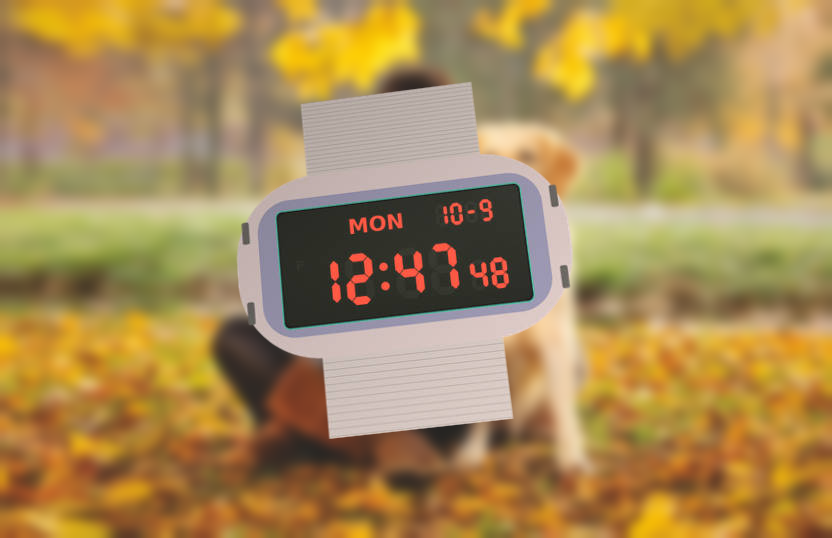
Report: 12:47:48
